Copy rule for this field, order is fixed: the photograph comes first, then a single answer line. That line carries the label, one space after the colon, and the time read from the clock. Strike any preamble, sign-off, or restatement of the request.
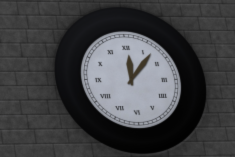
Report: 12:07
